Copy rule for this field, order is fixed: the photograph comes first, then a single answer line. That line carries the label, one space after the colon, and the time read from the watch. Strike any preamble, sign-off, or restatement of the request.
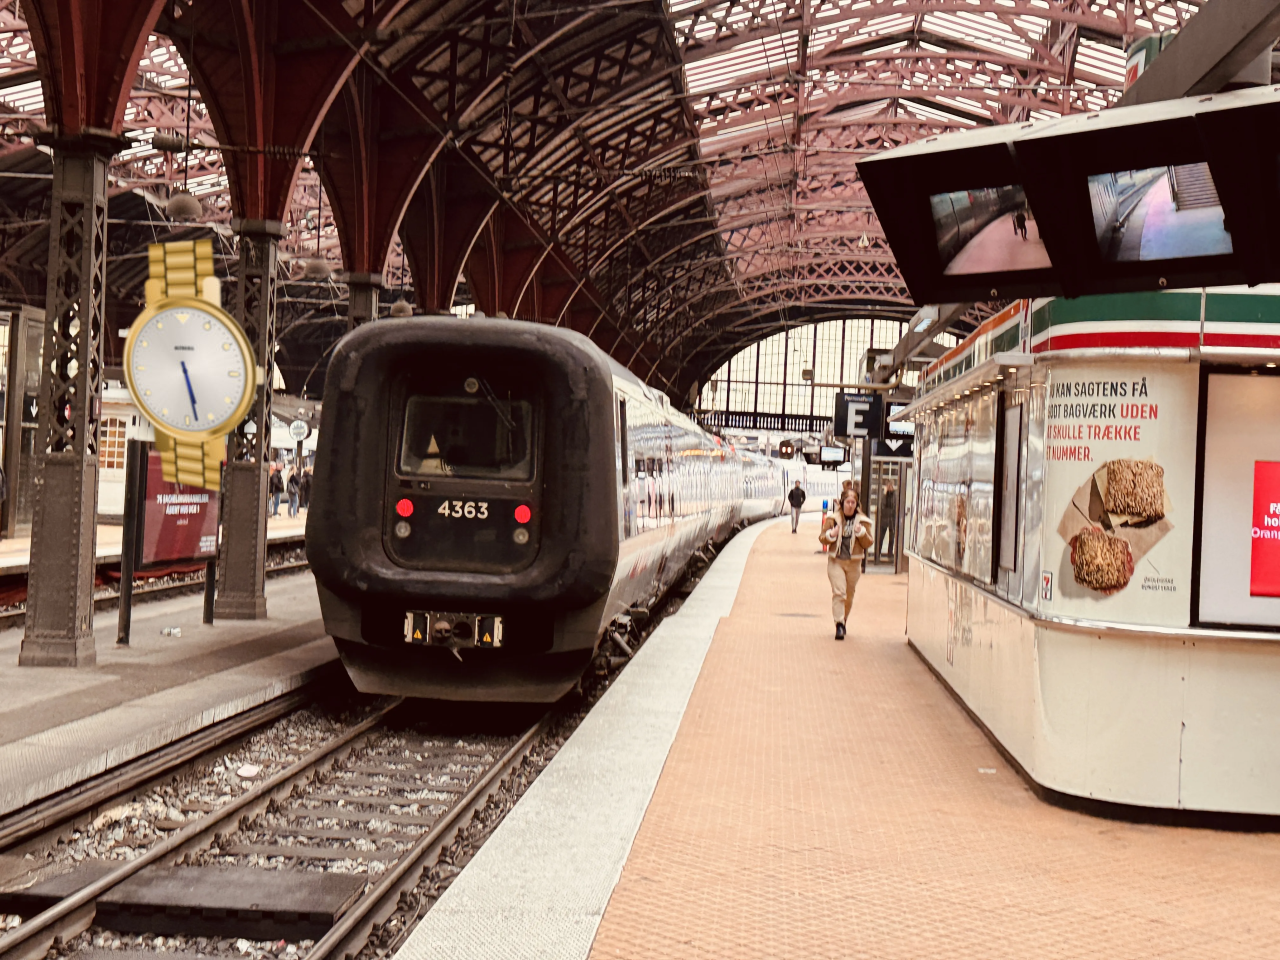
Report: 5:28
